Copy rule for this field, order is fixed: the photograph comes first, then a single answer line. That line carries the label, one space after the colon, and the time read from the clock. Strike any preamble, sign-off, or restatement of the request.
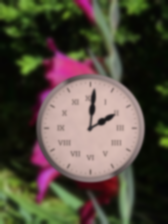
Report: 2:01
